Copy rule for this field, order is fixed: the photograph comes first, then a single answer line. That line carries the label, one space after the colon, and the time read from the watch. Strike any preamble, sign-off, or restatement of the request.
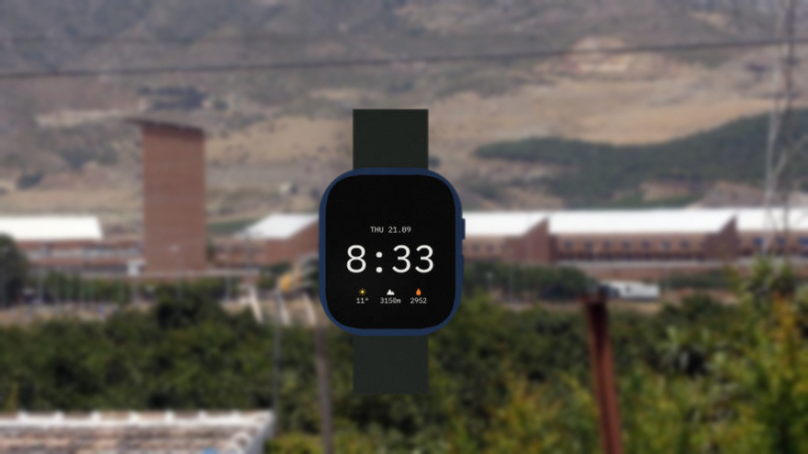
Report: 8:33
